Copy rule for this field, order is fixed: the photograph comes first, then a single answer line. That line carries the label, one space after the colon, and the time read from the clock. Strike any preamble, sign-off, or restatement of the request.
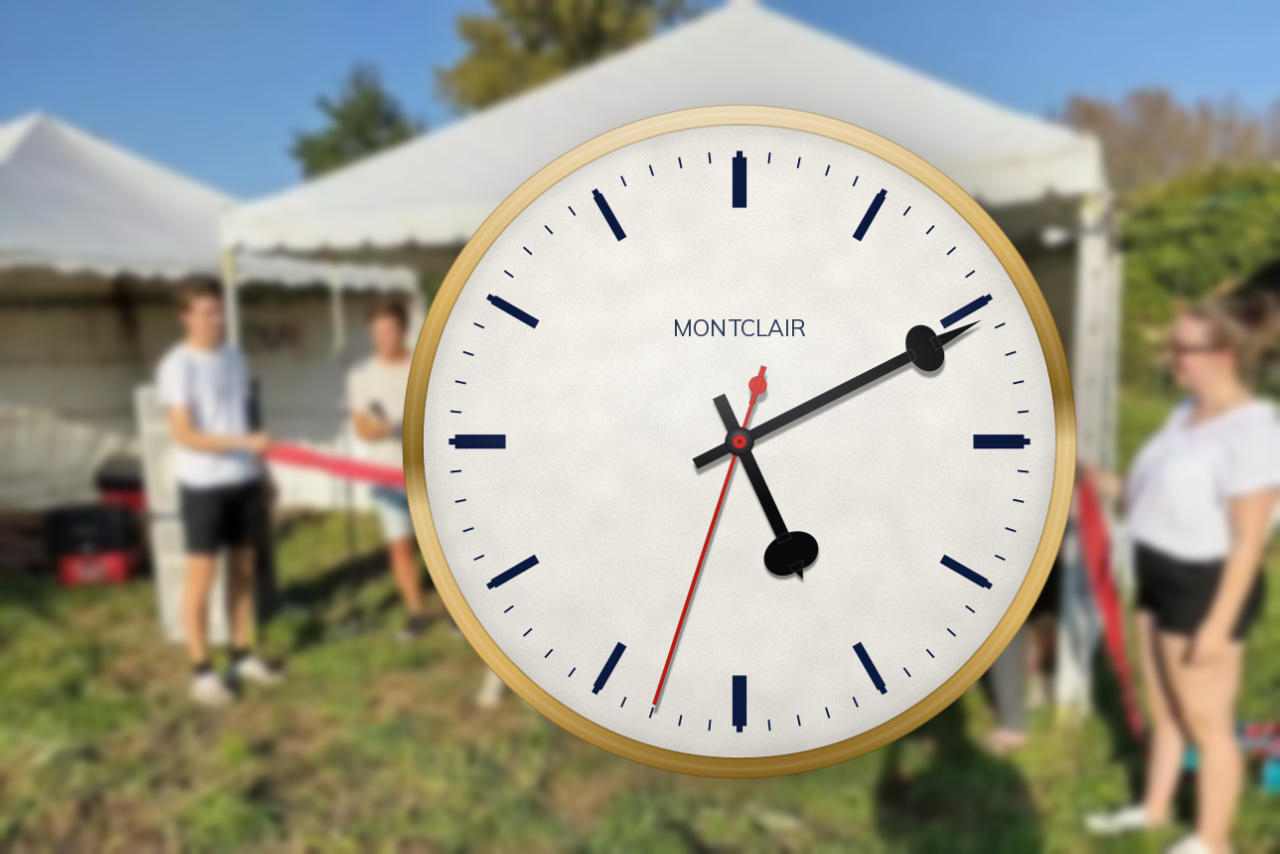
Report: 5:10:33
